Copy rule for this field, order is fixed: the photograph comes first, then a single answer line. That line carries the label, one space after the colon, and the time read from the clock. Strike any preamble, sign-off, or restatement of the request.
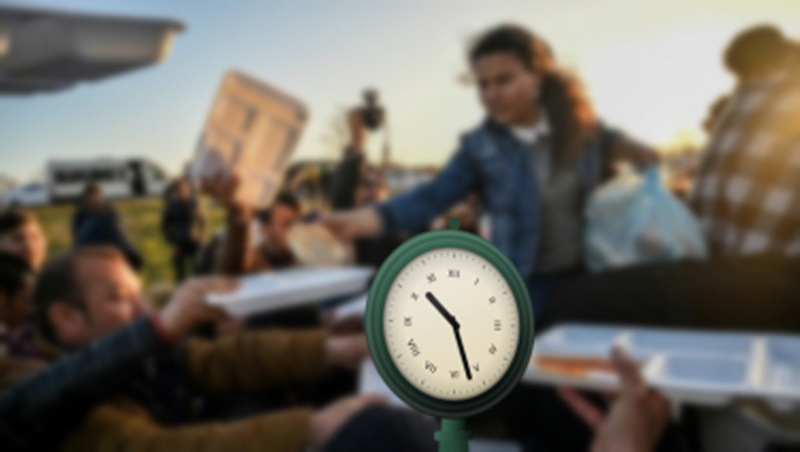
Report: 10:27
